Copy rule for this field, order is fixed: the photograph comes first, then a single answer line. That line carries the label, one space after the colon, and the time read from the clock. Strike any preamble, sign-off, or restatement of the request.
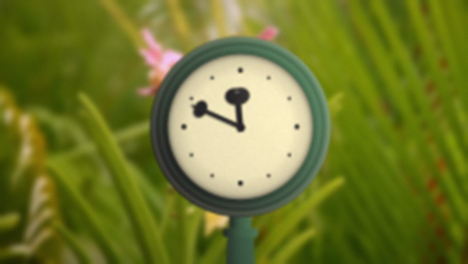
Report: 11:49
